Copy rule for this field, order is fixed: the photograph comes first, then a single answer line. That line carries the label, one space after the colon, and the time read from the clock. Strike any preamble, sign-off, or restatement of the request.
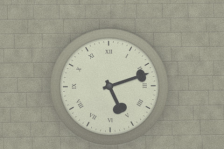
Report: 5:12
